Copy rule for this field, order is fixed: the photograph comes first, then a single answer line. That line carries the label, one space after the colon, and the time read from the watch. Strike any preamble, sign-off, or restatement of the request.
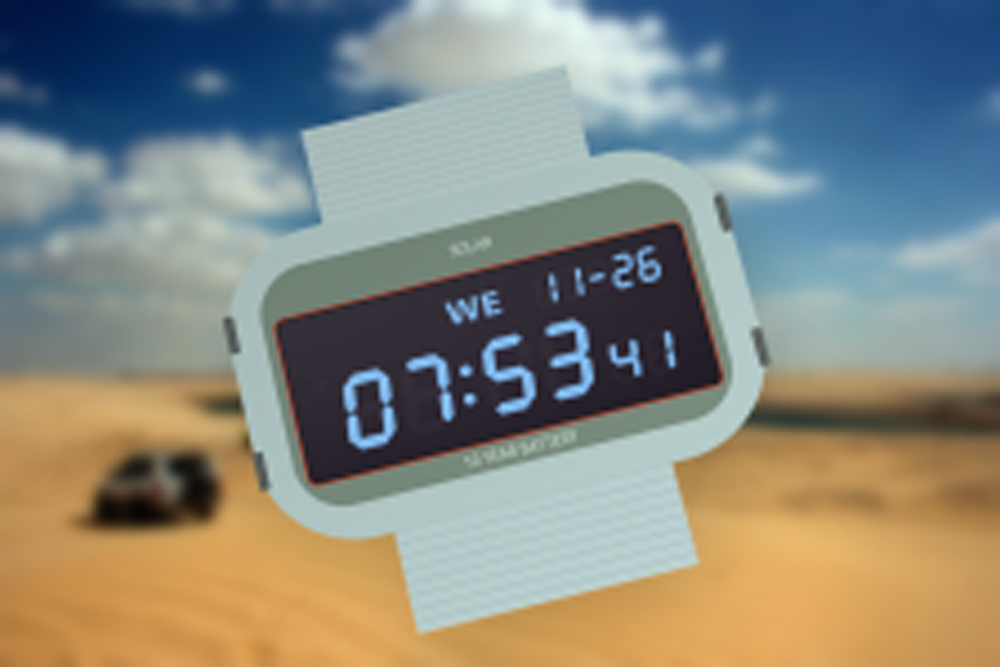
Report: 7:53:41
